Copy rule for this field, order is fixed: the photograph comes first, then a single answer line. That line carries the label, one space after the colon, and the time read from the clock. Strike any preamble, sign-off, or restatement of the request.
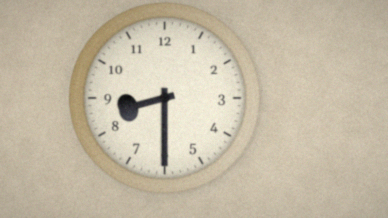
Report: 8:30
